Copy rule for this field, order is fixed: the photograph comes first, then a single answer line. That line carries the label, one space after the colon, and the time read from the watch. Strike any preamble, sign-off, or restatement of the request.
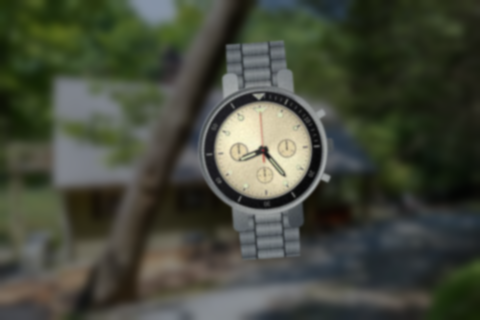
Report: 8:24
